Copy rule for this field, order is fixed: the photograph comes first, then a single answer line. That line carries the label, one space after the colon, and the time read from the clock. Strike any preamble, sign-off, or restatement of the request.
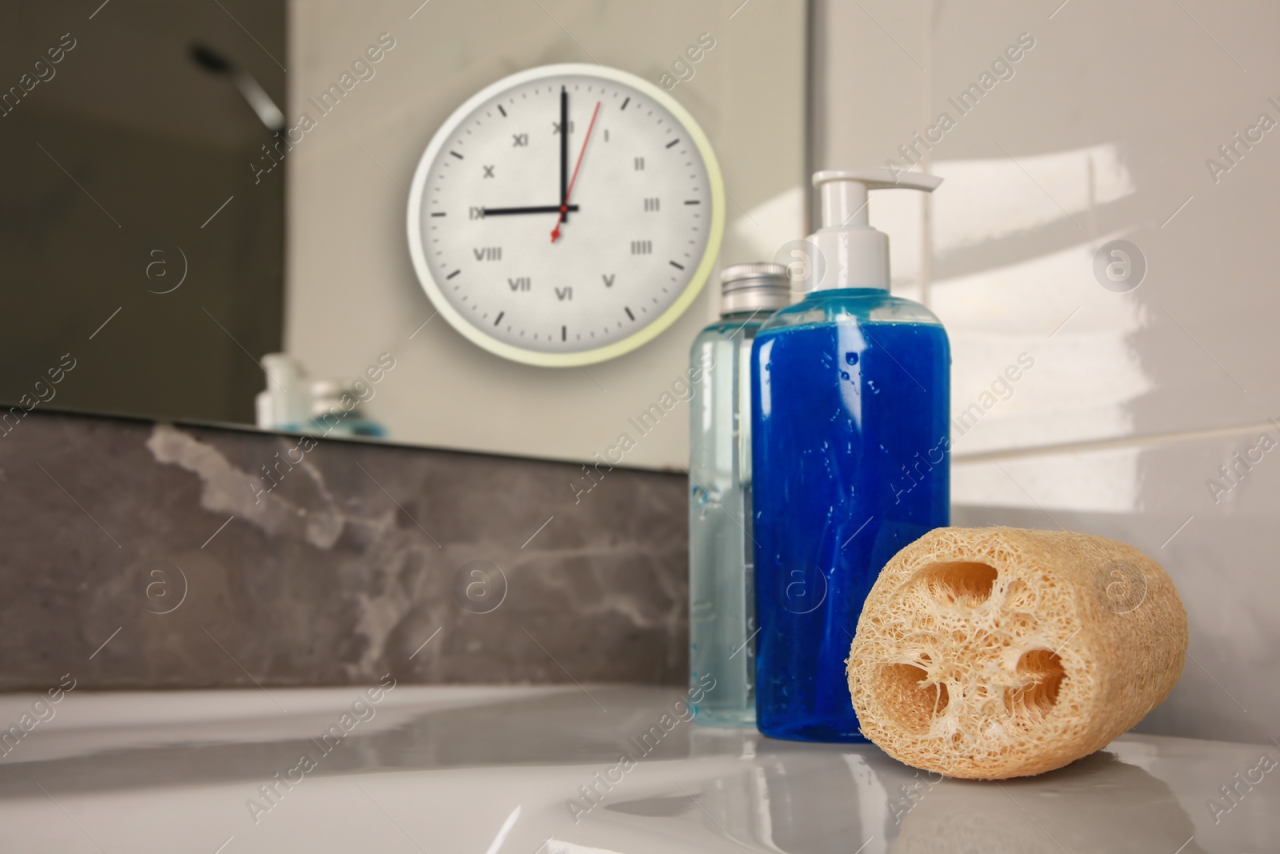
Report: 9:00:03
